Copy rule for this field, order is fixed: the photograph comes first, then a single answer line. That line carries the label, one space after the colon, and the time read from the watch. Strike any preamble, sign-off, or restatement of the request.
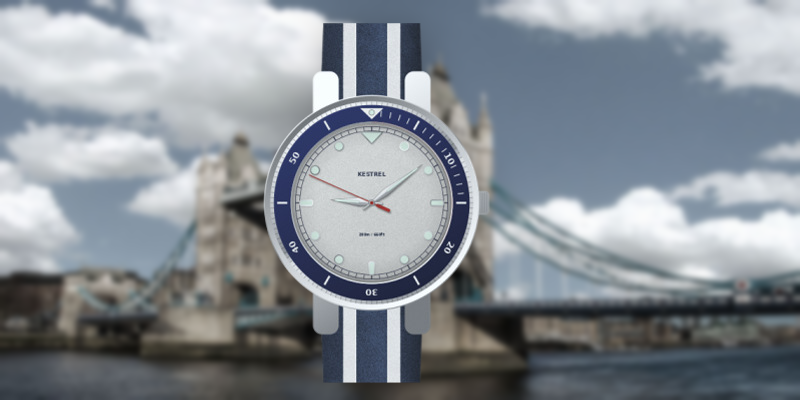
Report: 9:08:49
